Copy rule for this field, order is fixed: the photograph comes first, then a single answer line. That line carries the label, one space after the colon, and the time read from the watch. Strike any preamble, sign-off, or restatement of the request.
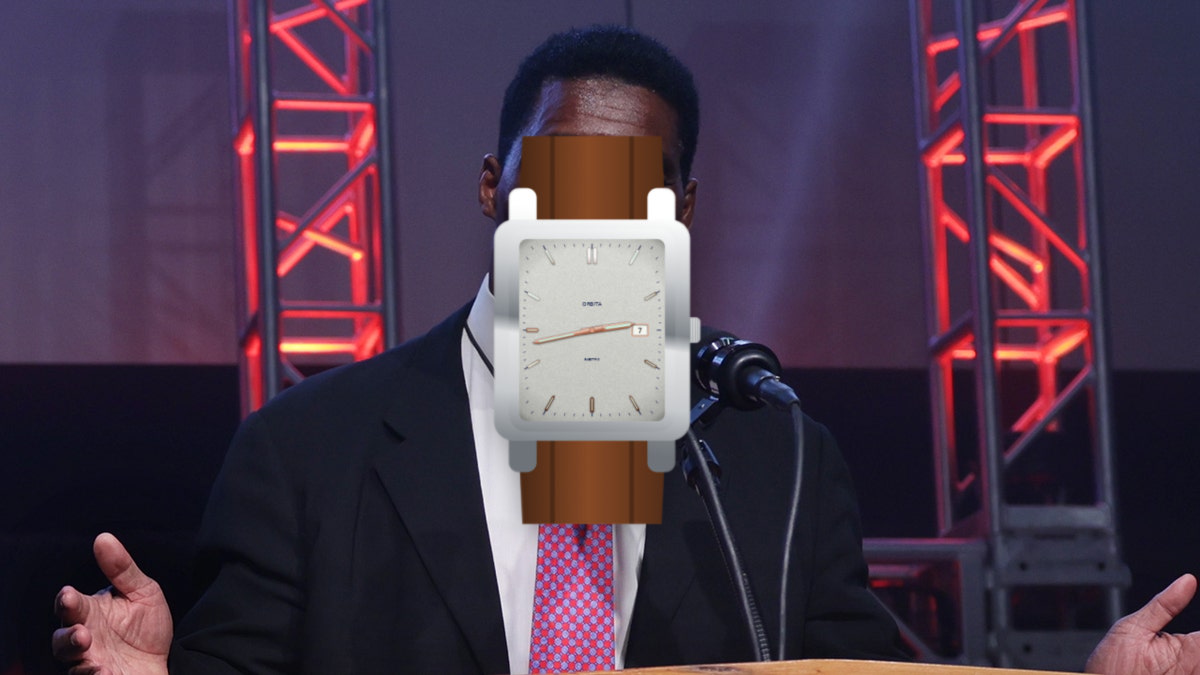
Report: 2:43
